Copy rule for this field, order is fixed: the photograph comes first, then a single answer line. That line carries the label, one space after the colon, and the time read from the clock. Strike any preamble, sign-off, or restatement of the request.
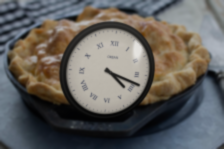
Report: 4:18
